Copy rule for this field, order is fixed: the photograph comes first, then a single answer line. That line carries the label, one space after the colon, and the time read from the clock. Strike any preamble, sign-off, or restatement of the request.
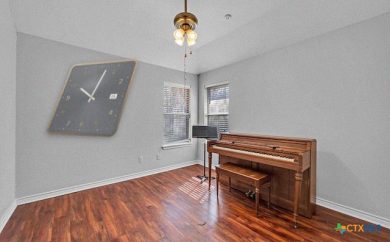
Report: 10:02
